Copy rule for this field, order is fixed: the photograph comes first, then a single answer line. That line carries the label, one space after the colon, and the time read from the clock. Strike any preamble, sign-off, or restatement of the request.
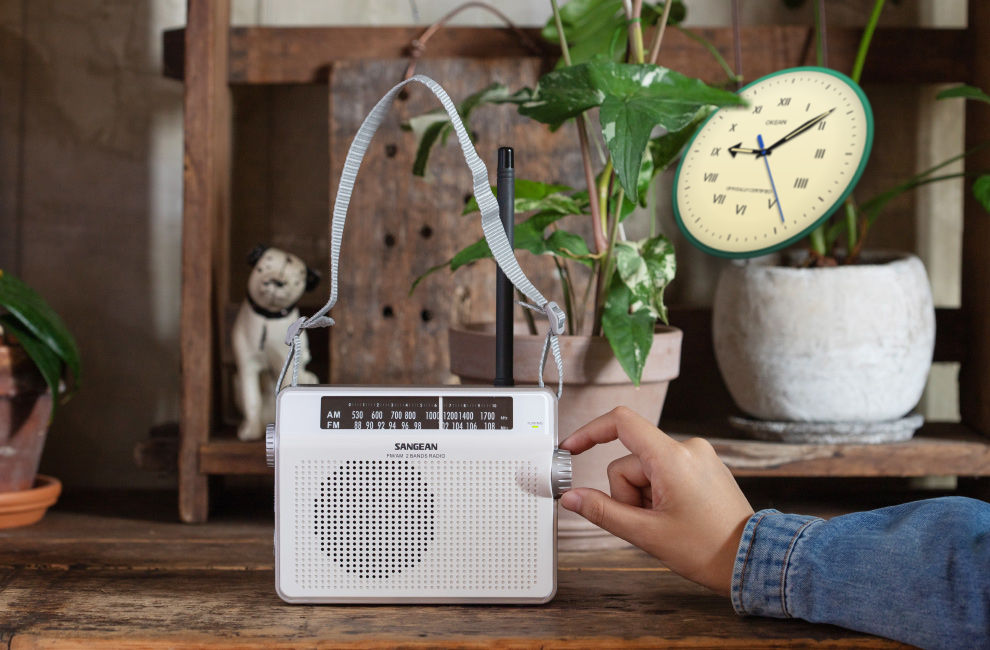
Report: 9:08:24
